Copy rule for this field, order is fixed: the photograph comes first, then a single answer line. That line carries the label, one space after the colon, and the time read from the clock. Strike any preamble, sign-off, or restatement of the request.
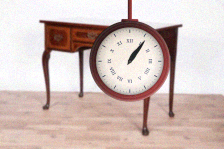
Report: 1:06
